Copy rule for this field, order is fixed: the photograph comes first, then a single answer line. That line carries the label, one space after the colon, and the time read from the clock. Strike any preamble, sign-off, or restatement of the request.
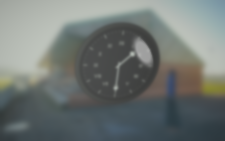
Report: 1:30
